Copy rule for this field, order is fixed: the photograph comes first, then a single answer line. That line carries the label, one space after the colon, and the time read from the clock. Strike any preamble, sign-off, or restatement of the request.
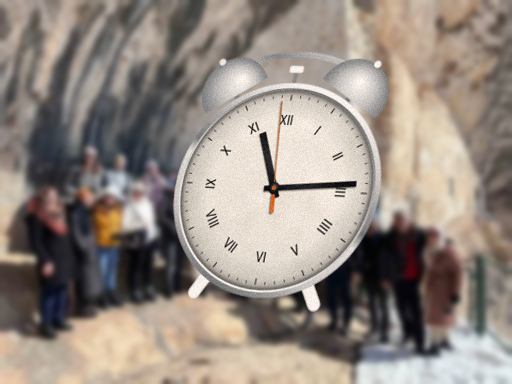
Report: 11:13:59
